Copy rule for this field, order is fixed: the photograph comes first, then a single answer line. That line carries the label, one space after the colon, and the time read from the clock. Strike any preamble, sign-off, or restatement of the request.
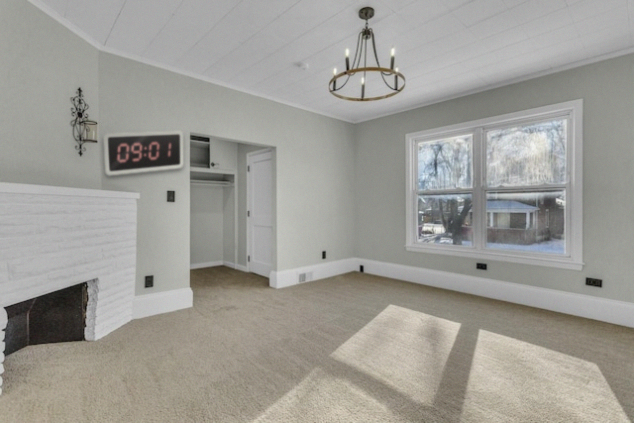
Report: 9:01
